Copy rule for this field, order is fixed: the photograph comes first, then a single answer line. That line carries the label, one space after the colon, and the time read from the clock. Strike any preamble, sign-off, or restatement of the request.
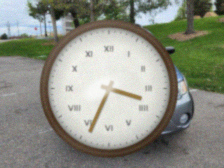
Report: 3:34
